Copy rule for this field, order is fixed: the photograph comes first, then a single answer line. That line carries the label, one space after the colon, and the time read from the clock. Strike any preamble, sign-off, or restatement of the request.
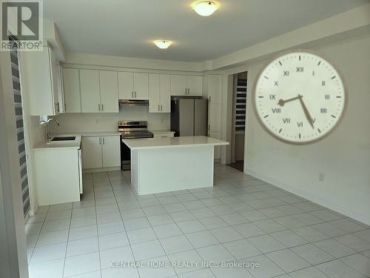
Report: 8:26
